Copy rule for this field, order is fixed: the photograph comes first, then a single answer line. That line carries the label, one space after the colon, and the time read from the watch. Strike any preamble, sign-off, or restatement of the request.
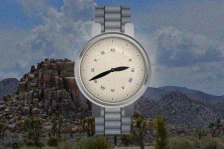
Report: 2:41
